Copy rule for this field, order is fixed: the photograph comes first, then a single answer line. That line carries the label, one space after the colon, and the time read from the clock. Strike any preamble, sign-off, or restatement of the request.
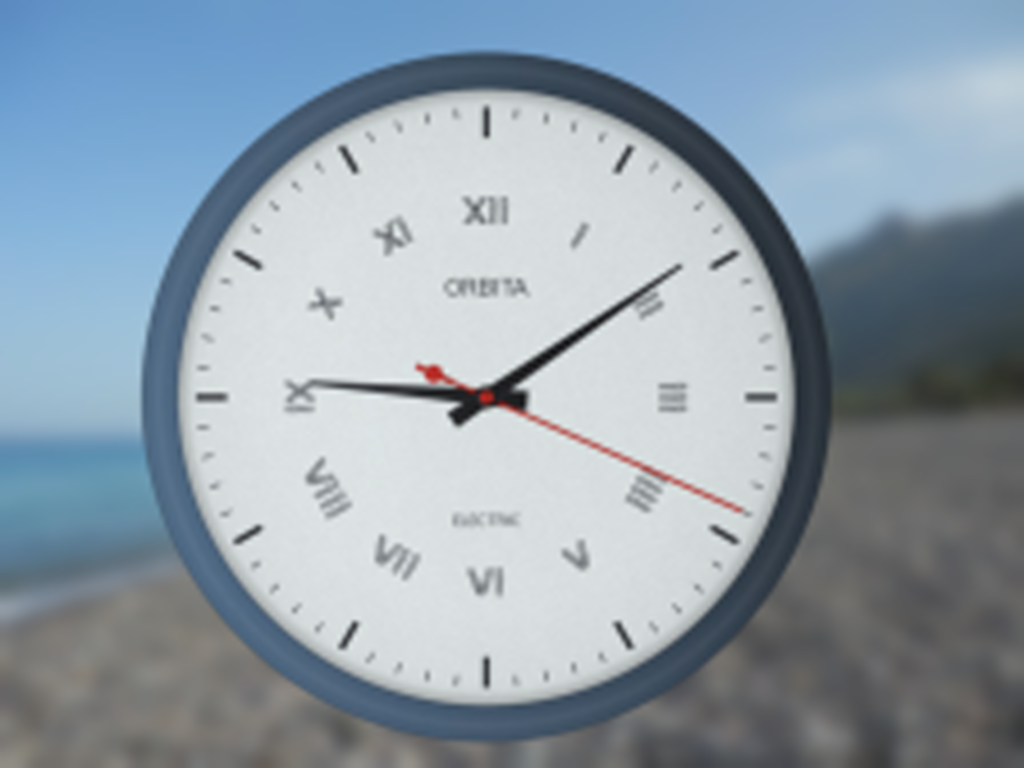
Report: 9:09:19
